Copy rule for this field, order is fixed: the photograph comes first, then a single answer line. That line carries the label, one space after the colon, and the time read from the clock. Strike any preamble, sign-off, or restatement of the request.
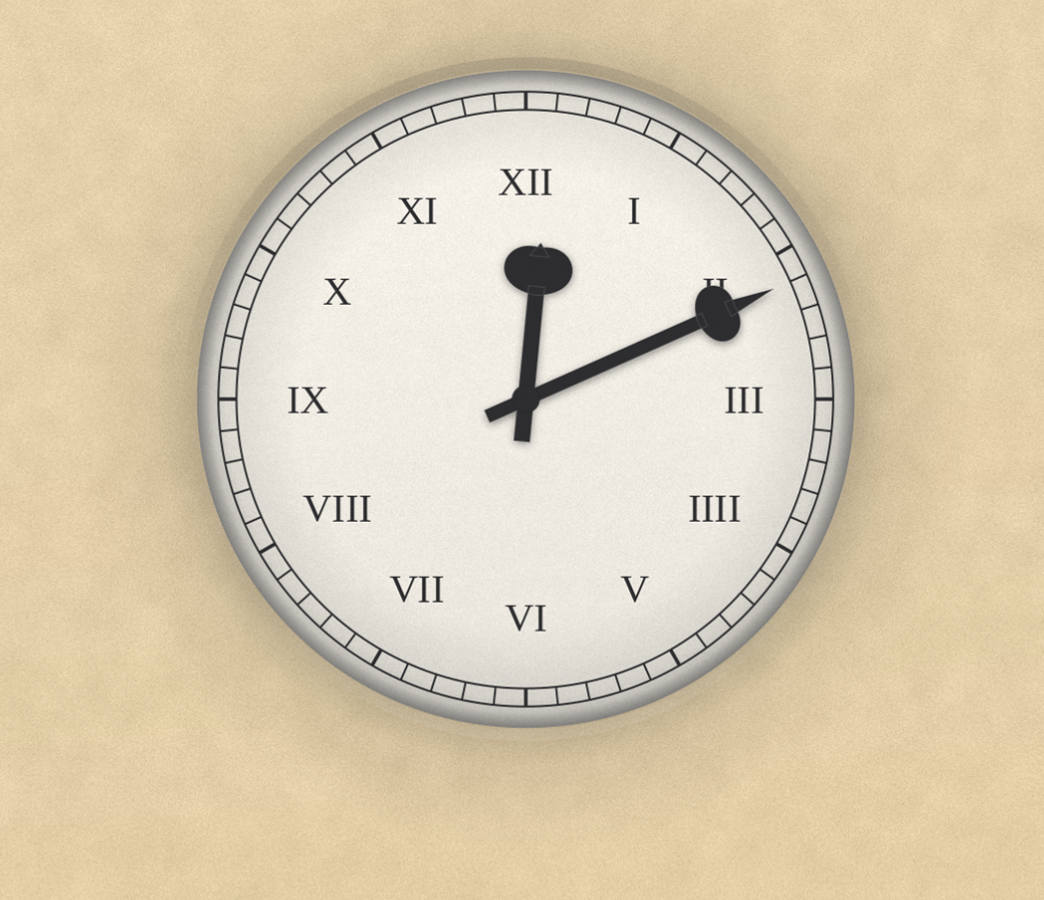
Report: 12:11
